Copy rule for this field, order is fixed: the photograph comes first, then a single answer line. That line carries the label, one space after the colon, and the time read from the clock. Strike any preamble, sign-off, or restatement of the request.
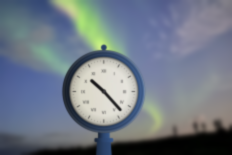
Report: 10:23
